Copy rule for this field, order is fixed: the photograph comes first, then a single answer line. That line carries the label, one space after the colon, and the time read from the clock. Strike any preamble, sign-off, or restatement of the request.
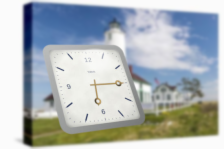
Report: 6:15
